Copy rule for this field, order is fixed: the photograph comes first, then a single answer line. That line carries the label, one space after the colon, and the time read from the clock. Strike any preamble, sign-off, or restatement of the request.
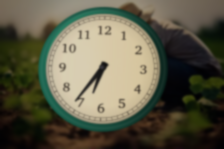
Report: 6:36
